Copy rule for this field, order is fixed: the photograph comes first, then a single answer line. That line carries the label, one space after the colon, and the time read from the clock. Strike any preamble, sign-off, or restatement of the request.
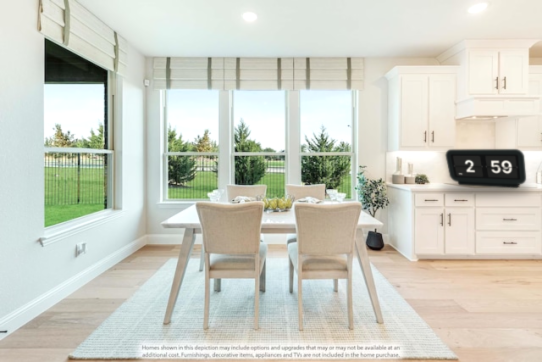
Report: 2:59
